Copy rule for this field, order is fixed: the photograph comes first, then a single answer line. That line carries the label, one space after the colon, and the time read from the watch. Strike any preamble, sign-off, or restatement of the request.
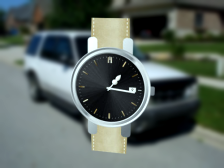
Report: 1:16
